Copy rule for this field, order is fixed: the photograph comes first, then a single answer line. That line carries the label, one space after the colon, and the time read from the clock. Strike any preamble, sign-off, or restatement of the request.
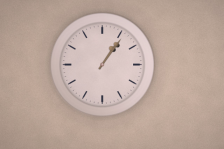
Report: 1:06
